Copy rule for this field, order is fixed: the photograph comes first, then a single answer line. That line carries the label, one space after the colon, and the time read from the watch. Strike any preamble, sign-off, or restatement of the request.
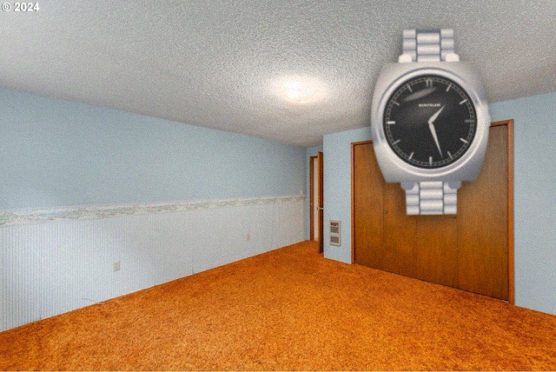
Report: 1:27
